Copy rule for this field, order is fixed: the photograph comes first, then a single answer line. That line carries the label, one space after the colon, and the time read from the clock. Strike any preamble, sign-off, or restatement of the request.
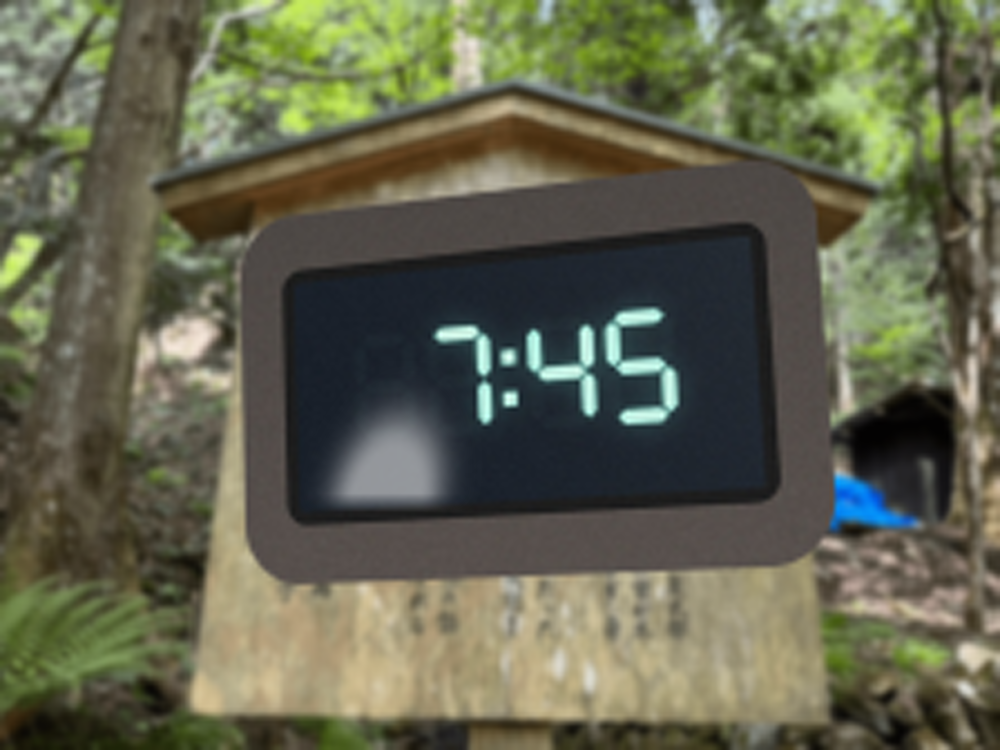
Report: 7:45
